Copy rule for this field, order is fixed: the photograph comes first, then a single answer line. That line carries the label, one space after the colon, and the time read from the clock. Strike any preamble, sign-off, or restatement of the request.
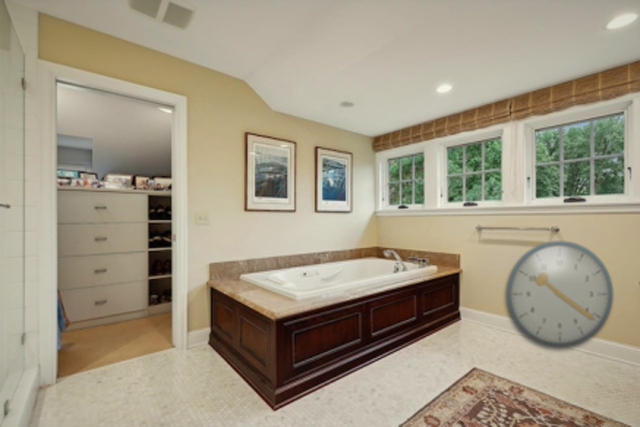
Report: 10:21
